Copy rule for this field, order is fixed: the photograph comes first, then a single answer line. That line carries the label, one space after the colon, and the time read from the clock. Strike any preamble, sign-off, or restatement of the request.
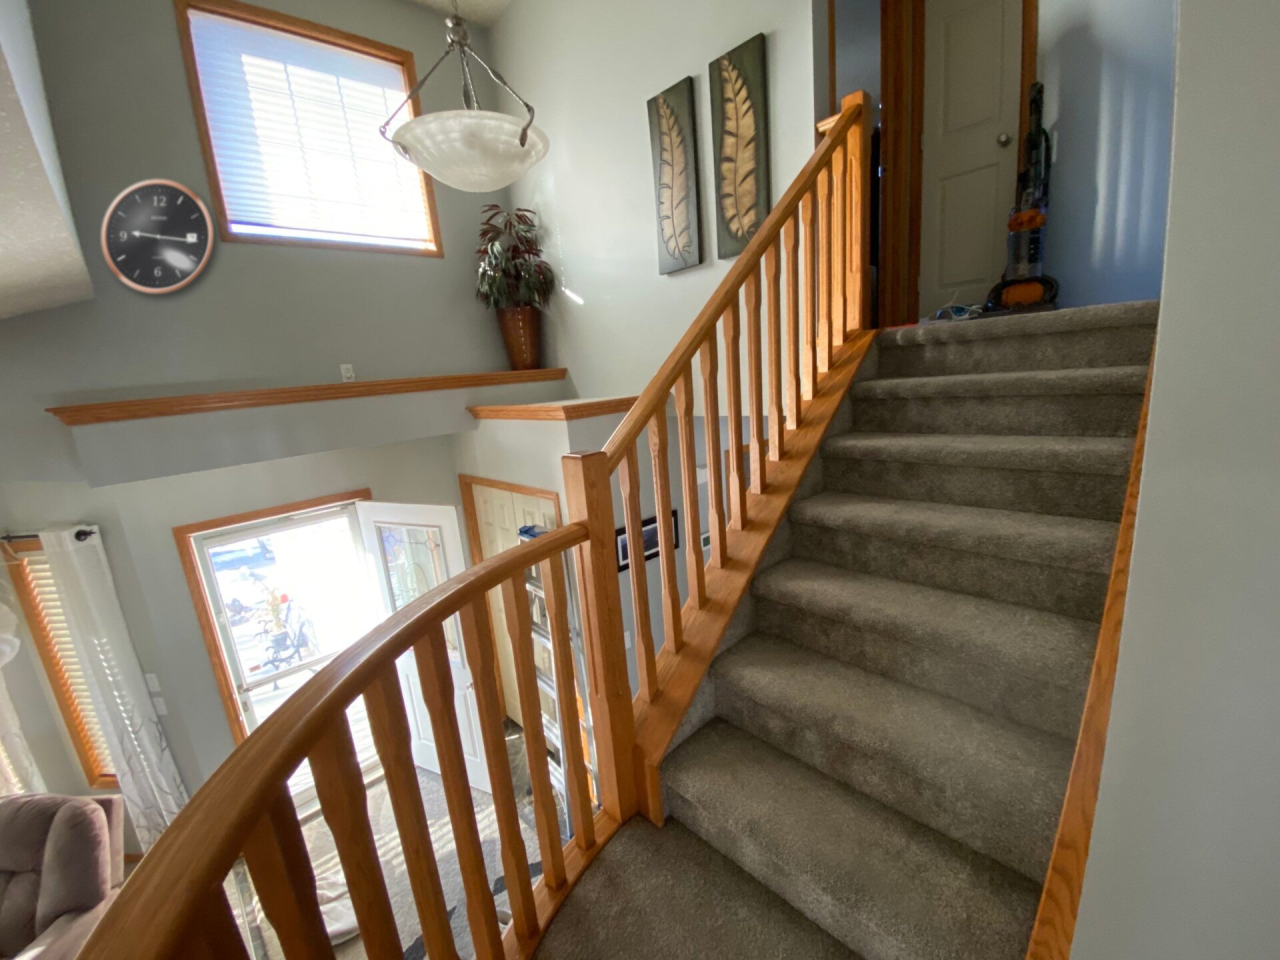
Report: 9:16
